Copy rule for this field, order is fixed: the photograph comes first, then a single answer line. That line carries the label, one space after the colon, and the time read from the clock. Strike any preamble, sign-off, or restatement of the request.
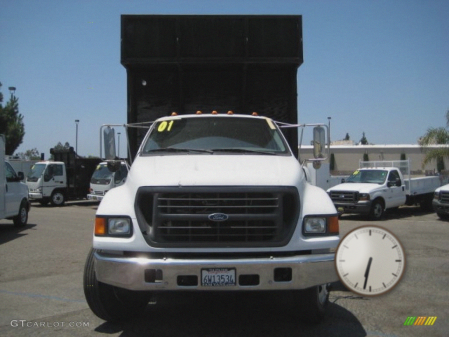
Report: 6:32
